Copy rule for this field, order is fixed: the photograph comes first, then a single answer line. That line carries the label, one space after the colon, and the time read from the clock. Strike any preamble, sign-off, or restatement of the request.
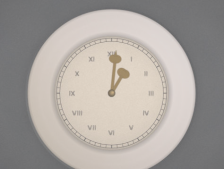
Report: 1:01
